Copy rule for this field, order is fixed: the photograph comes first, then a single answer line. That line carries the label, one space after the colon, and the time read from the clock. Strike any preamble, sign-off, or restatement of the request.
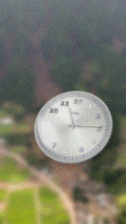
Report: 11:14
